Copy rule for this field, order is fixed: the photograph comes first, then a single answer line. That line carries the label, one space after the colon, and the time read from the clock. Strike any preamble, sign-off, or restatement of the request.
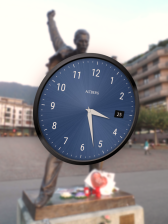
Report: 3:27
